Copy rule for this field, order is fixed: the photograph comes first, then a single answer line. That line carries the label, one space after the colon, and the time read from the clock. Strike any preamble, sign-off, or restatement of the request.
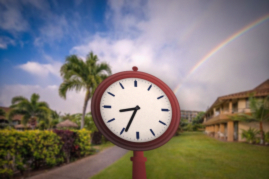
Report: 8:34
